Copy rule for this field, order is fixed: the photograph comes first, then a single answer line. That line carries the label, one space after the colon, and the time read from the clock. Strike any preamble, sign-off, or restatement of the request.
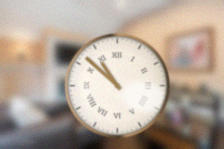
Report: 10:52
